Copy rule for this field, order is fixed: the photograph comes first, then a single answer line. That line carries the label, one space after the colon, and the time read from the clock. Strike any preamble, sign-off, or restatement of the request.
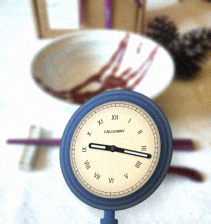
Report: 9:17
